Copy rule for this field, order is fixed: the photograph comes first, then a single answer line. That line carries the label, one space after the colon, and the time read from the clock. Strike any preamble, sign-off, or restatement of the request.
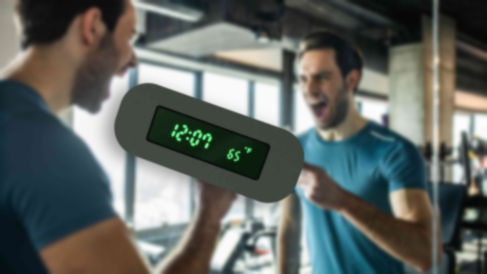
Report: 12:07
